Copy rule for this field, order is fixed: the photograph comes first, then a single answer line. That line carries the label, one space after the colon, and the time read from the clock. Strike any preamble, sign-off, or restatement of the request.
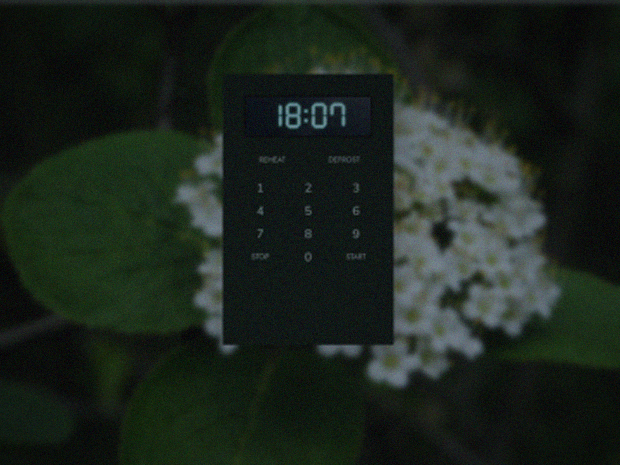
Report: 18:07
